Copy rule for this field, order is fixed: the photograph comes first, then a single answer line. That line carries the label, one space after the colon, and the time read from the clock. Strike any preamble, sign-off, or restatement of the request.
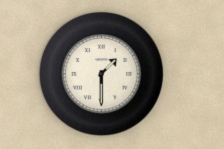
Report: 1:30
